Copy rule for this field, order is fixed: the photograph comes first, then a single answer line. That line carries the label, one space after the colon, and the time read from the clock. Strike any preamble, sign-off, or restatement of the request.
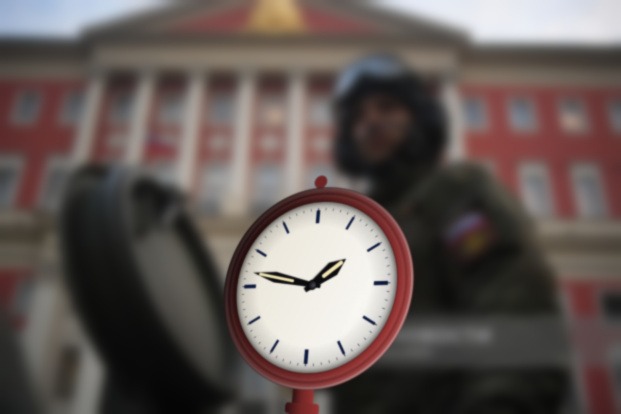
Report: 1:47
